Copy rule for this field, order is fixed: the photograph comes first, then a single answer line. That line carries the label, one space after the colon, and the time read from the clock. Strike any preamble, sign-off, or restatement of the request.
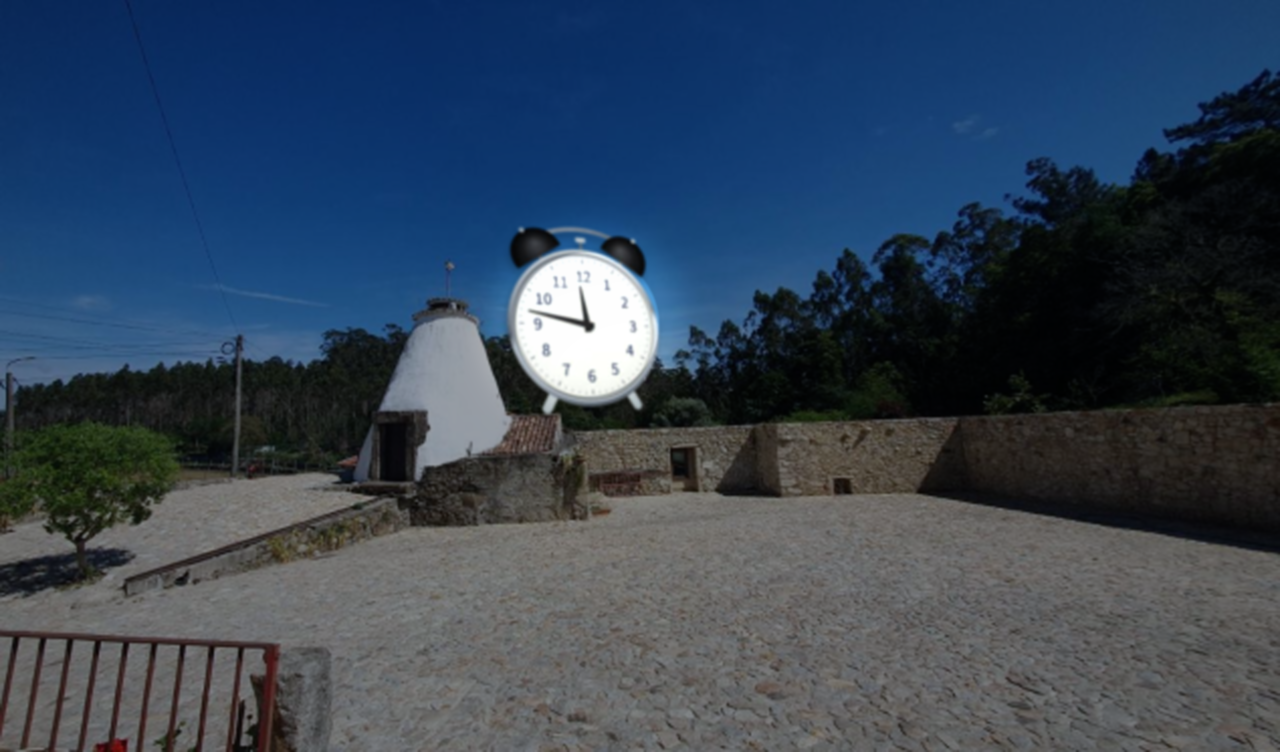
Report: 11:47
